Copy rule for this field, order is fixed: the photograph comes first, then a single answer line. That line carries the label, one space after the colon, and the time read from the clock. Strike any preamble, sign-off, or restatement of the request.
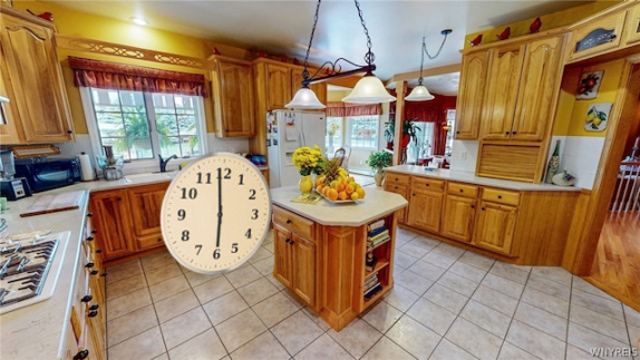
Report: 5:59
